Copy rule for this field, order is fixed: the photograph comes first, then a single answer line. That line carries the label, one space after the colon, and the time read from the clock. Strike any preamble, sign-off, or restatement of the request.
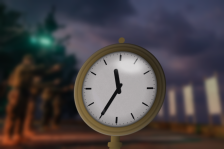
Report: 11:35
